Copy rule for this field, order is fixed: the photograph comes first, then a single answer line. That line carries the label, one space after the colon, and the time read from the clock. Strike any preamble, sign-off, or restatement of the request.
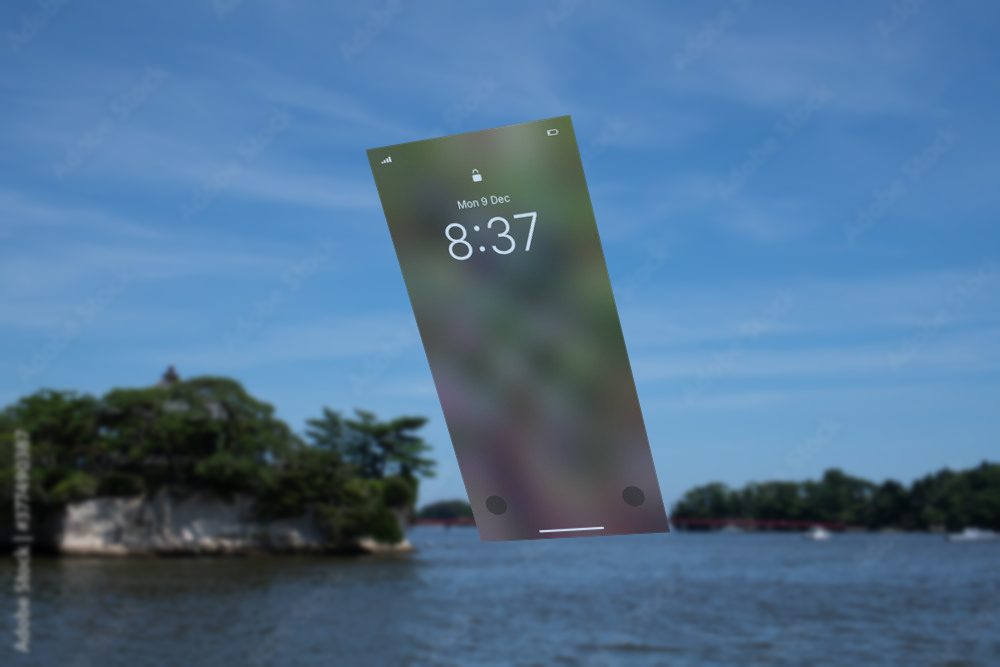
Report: 8:37
